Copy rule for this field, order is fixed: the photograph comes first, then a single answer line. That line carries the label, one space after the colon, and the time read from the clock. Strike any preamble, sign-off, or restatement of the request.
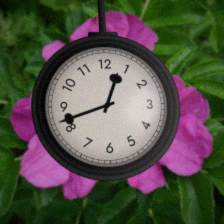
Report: 12:42
